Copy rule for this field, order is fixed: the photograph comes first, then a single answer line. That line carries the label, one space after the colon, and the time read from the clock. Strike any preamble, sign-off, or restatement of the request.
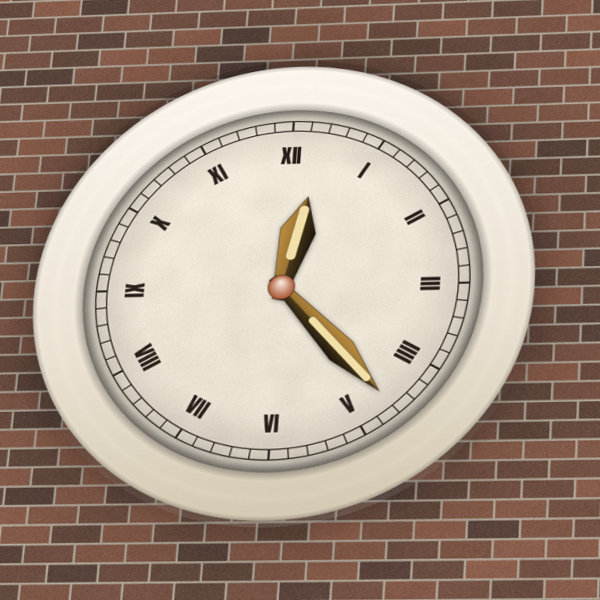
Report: 12:23
